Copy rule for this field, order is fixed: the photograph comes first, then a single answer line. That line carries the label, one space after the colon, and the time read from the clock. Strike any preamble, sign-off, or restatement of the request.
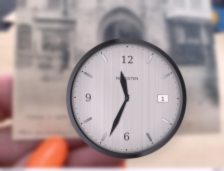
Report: 11:34
